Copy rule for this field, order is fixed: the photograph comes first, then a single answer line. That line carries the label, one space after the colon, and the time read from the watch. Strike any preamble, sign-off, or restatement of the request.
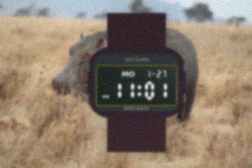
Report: 11:01
